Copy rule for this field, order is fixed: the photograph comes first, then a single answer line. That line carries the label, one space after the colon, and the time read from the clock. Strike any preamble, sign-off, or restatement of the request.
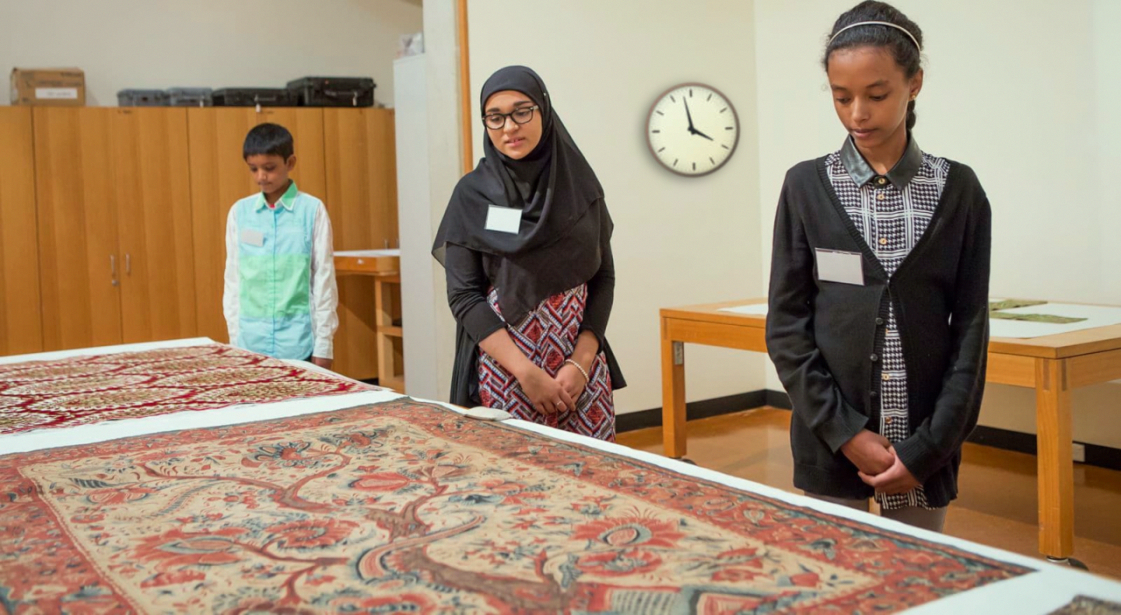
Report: 3:58
